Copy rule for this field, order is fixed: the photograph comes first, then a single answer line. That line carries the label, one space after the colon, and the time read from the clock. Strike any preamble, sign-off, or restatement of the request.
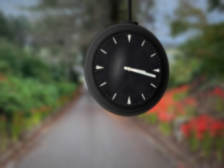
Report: 3:17
